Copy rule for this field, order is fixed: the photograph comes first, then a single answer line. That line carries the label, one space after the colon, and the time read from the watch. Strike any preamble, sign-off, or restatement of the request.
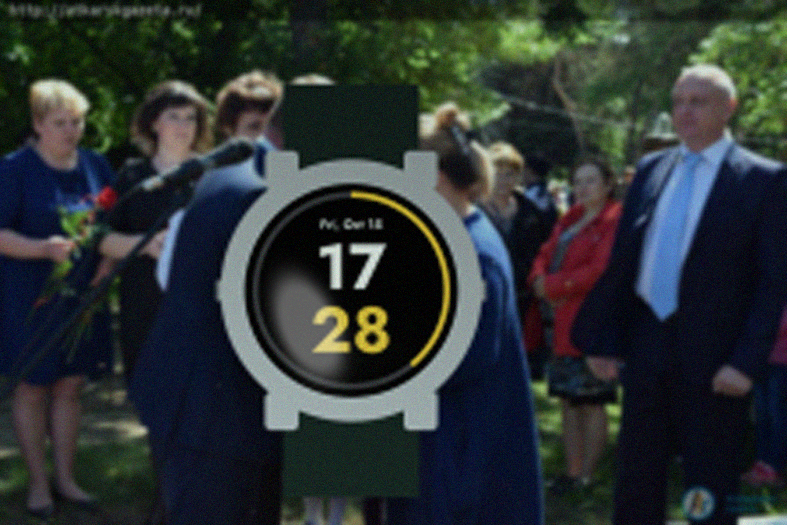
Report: 17:28
